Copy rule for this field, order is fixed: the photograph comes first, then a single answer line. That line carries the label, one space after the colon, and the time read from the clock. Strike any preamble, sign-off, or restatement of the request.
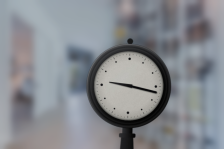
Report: 9:17
